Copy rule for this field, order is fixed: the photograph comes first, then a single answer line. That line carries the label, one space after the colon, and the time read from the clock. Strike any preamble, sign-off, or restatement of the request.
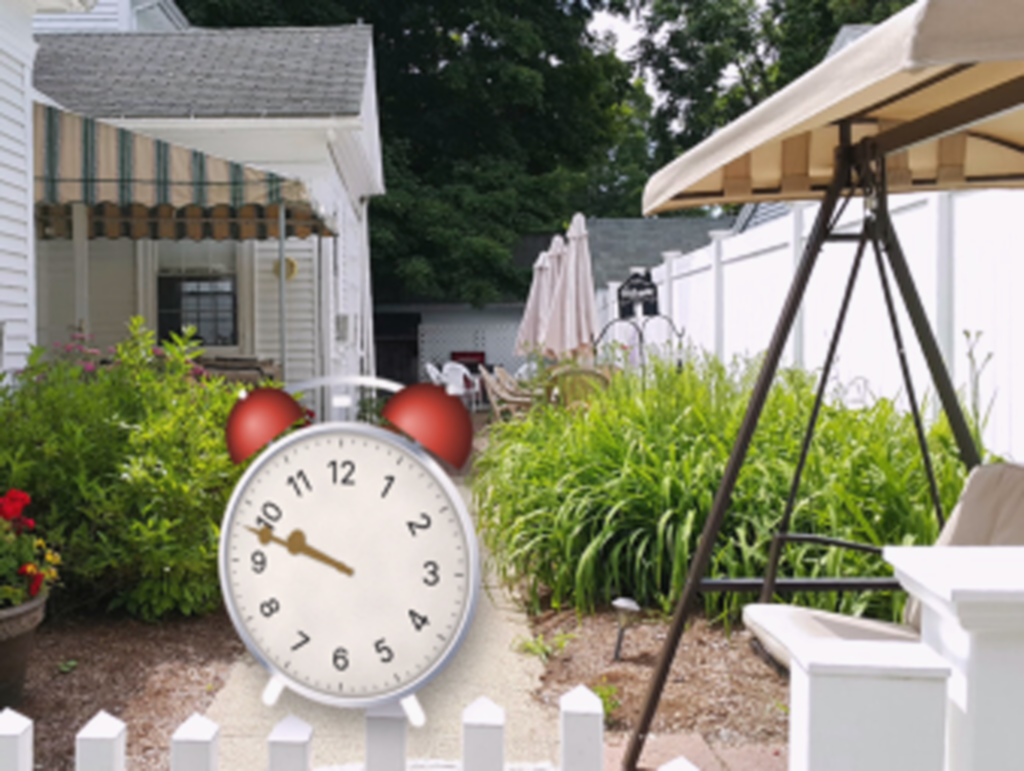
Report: 9:48
